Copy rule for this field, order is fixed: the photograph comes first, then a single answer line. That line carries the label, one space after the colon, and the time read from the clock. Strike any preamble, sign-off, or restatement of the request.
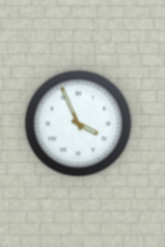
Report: 3:56
